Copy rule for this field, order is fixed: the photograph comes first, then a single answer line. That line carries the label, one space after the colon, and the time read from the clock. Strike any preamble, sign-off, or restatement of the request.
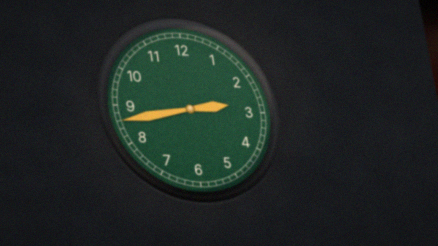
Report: 2:43
